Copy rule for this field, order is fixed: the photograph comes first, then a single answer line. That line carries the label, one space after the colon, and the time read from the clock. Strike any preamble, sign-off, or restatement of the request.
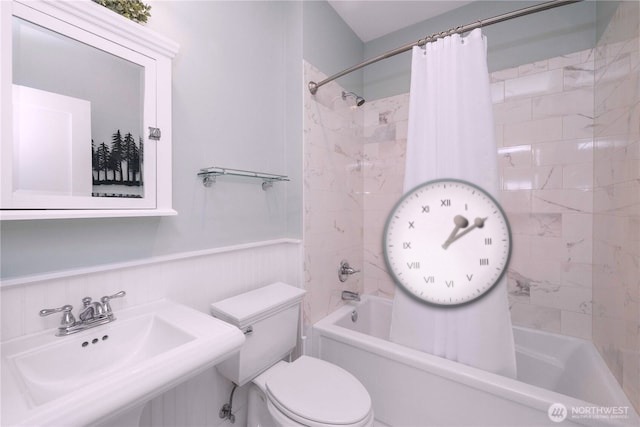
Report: 1:10
